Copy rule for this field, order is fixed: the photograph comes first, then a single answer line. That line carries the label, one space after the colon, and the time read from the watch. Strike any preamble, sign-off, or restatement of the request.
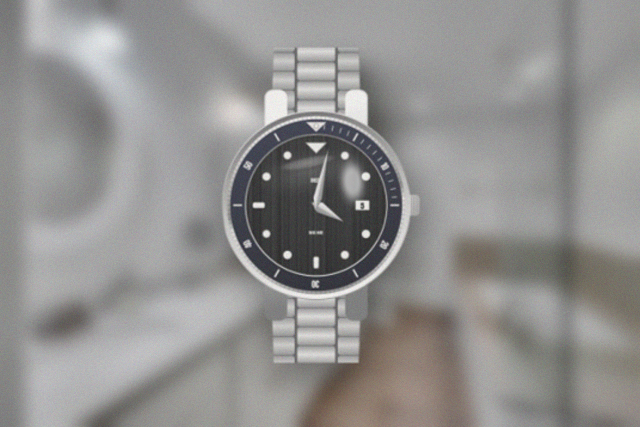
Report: 4:02
